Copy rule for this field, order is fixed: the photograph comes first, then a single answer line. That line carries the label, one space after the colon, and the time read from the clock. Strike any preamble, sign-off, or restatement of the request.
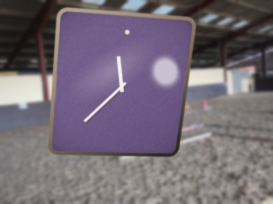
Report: 11:37
